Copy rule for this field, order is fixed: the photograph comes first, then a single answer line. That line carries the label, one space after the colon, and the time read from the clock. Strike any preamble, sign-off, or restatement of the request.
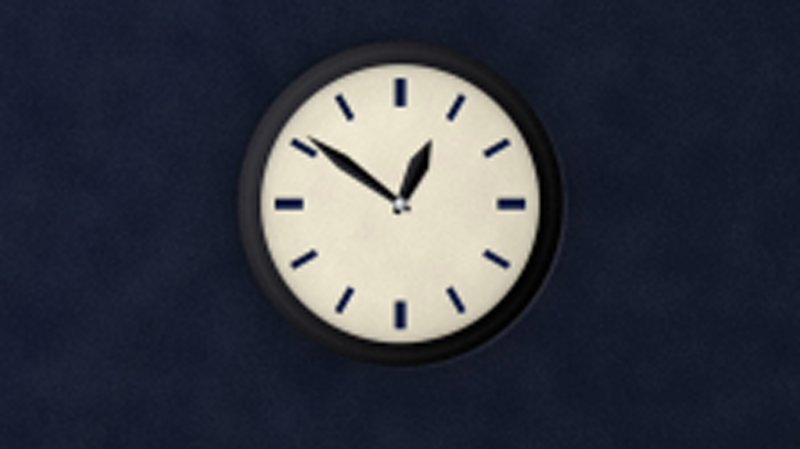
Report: 12:51
